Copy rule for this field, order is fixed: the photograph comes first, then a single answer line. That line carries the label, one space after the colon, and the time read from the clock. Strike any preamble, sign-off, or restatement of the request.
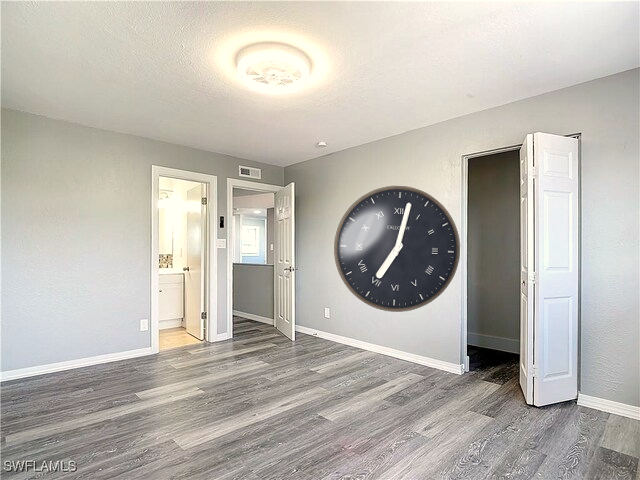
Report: 7:02
